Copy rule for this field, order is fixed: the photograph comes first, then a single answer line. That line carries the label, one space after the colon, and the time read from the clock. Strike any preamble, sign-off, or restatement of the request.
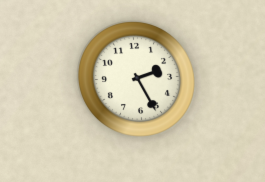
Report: 2:26
